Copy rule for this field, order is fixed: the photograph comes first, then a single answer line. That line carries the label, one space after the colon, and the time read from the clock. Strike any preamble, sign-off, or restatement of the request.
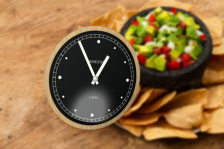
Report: 12:55
